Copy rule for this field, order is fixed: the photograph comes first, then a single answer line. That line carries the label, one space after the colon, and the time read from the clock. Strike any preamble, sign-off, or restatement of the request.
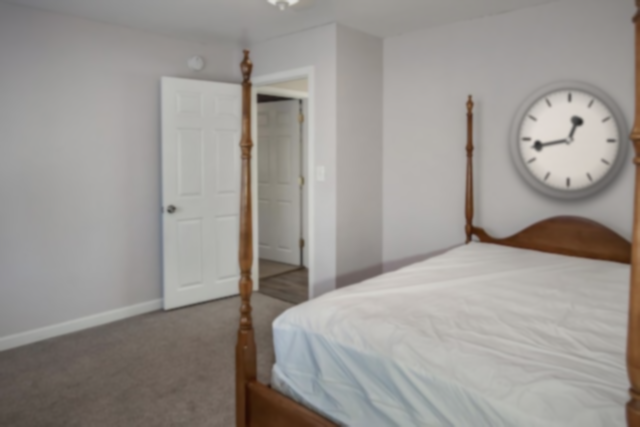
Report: 12:43
